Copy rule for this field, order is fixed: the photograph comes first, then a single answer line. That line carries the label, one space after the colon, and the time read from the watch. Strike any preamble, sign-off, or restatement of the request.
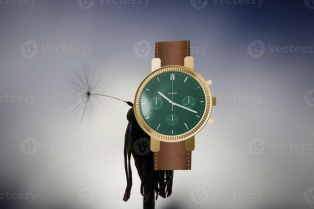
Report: 10:19
